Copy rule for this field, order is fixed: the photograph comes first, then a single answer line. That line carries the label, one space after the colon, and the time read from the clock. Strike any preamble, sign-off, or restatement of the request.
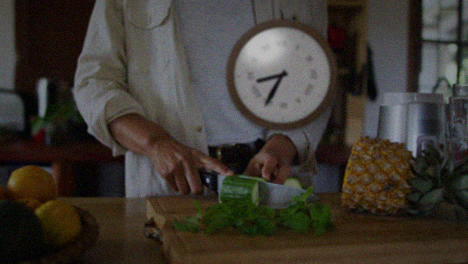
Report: 8:35
